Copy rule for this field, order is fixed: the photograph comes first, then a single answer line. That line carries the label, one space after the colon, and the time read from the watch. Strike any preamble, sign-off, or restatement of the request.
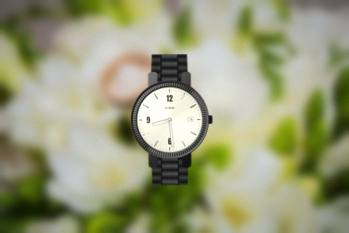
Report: 8:29
